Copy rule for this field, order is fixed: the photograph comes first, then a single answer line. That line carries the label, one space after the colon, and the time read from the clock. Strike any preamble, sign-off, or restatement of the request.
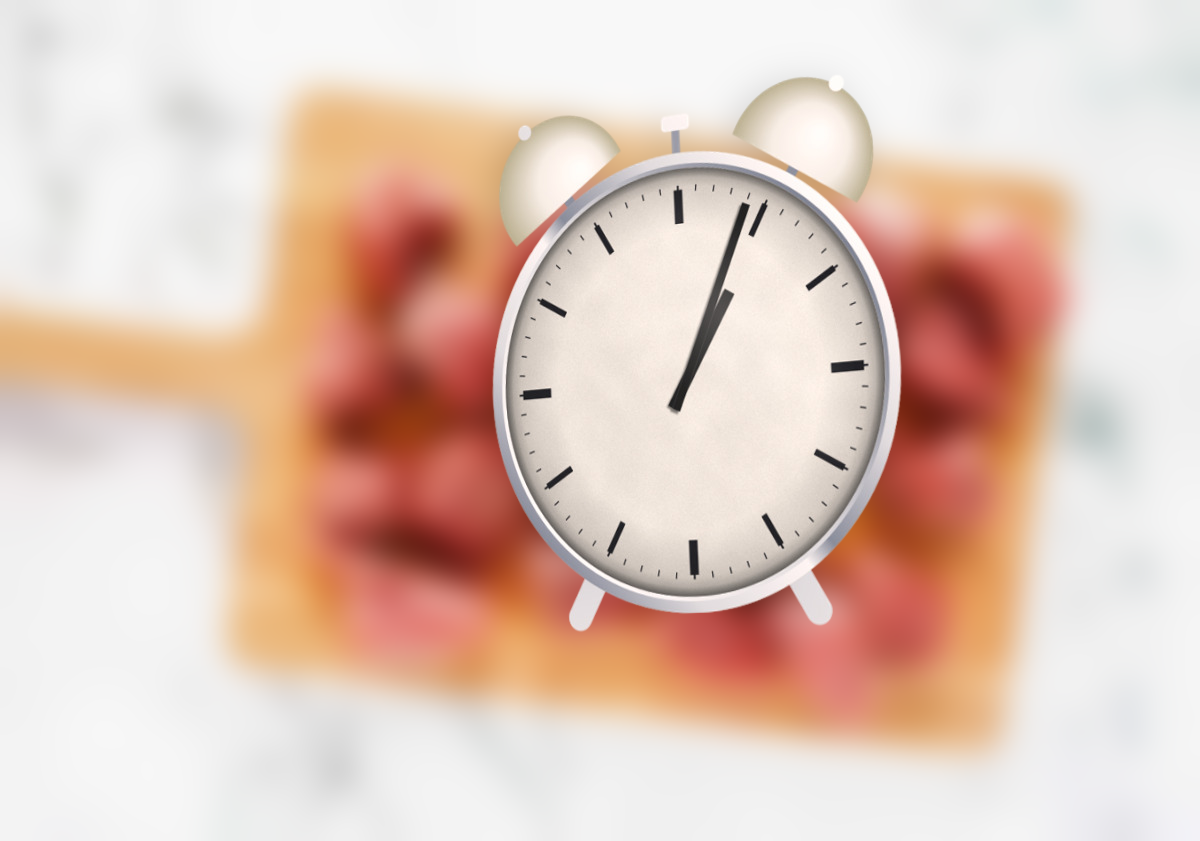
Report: 1:04
